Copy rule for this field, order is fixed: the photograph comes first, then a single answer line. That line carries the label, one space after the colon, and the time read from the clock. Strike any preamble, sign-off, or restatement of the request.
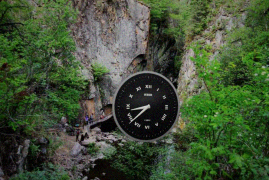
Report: 8:38
